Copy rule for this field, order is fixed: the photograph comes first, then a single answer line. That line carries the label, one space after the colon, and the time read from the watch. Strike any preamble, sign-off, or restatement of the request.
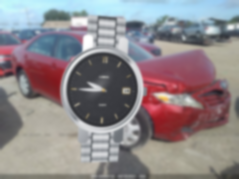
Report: 9:45
